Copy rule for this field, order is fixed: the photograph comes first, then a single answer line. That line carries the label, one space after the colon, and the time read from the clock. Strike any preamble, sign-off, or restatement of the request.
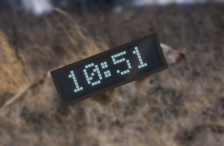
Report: 10:51
